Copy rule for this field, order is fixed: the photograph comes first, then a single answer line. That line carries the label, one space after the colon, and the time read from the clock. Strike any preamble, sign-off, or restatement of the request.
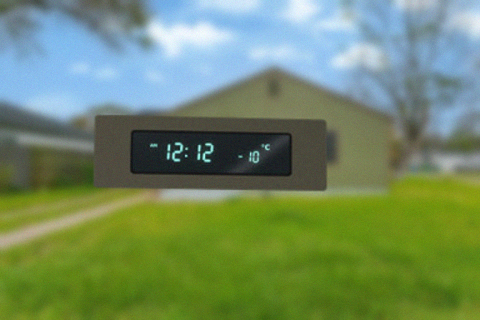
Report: 12:12
